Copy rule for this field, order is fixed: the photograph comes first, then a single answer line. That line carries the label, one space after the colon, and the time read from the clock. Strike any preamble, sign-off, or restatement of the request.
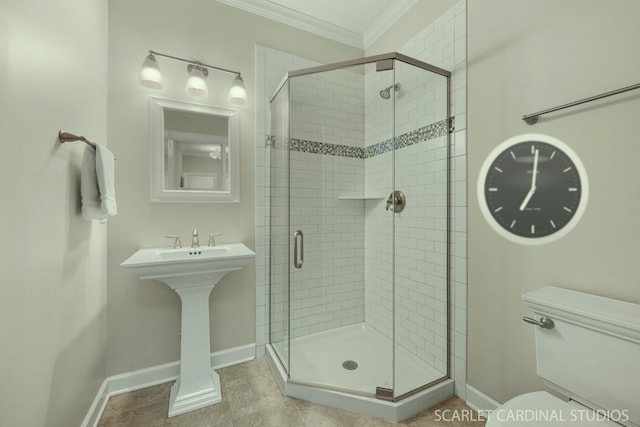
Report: 7:01
